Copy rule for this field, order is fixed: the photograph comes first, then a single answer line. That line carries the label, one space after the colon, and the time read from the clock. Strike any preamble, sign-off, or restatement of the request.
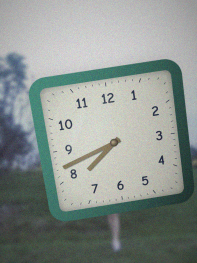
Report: 7:42
